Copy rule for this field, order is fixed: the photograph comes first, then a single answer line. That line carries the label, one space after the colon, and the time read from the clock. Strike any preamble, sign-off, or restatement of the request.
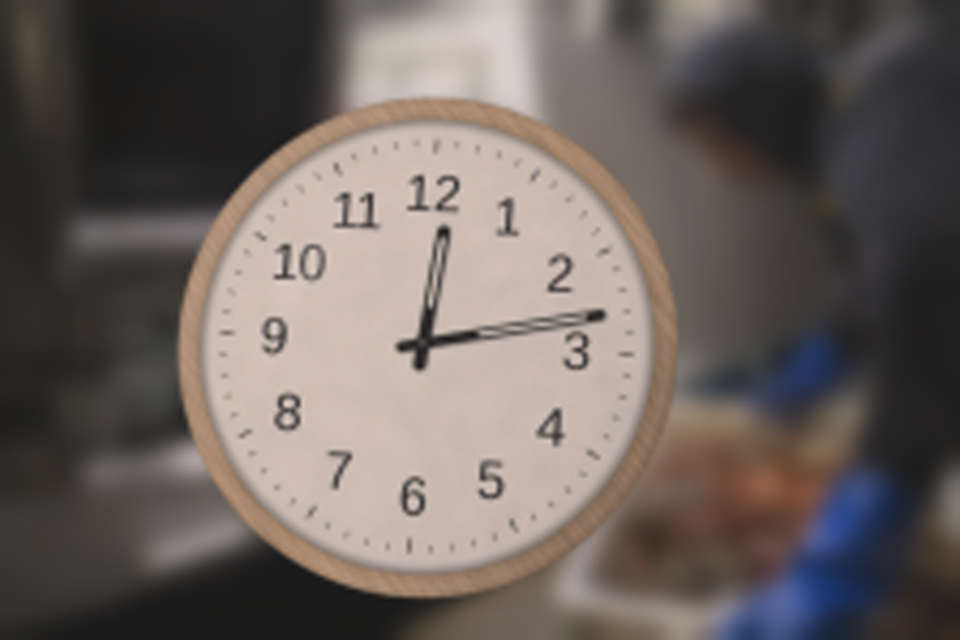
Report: 12:13
